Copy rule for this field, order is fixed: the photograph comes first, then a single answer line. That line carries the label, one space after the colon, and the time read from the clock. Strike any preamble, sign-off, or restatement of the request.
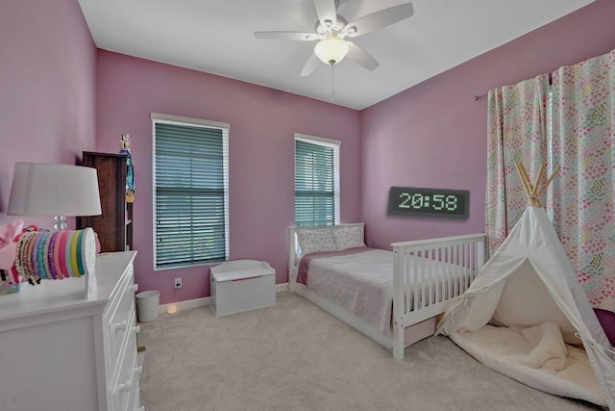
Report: 20:58
